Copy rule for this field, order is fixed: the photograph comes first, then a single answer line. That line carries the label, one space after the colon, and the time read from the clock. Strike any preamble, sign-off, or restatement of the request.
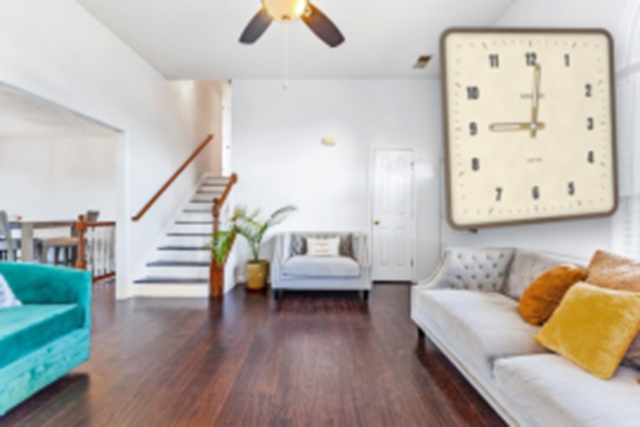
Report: 9:01
